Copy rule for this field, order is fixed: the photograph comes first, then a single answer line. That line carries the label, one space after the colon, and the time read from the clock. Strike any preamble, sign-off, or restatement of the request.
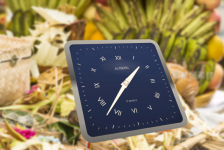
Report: 1:37
